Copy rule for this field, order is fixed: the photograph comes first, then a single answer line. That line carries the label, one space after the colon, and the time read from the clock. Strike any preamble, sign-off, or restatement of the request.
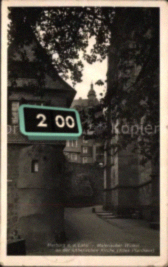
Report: 2:00
